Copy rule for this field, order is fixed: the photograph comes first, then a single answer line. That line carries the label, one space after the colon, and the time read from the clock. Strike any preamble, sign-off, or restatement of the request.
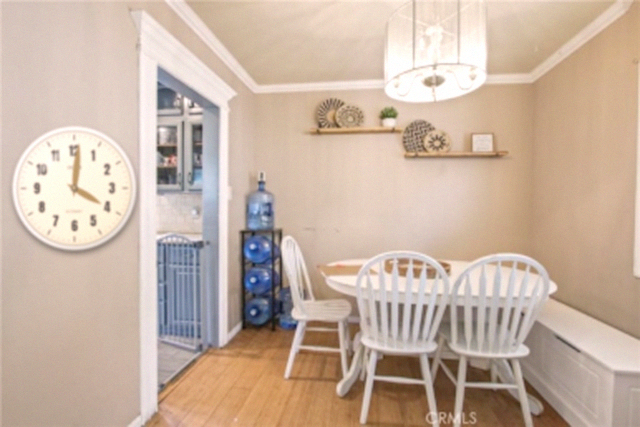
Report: 4:01
